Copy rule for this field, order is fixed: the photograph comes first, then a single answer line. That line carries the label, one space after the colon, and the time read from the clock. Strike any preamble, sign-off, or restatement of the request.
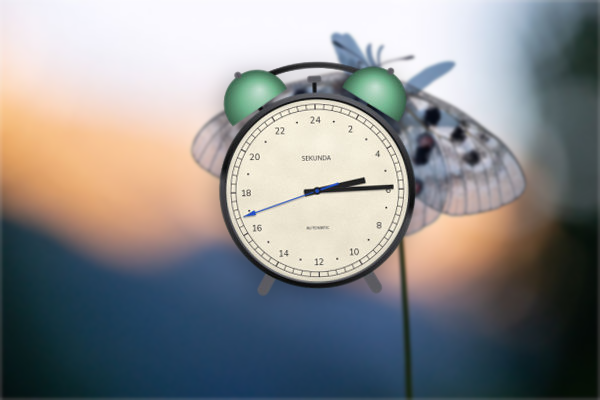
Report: 5:14:42
